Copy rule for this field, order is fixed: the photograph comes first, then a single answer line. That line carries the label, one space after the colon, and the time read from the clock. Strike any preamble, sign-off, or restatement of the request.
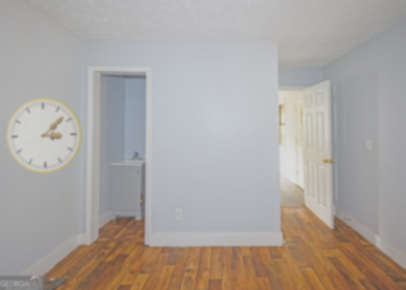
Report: 3:08
